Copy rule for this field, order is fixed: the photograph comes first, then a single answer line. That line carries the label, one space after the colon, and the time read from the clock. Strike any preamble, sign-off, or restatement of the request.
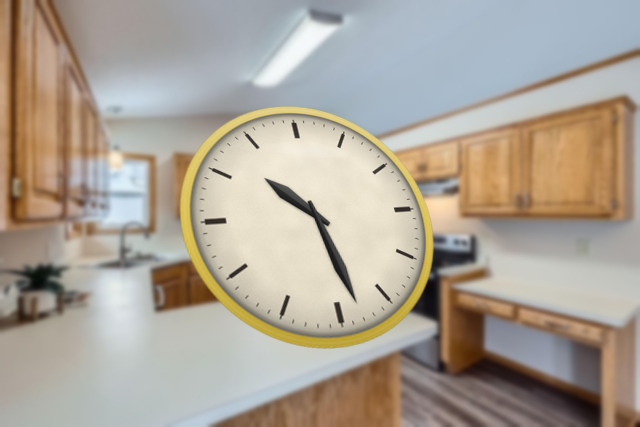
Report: 10:28
